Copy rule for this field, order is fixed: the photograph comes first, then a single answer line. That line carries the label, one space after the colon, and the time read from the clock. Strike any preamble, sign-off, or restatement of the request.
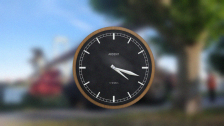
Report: 4:18
